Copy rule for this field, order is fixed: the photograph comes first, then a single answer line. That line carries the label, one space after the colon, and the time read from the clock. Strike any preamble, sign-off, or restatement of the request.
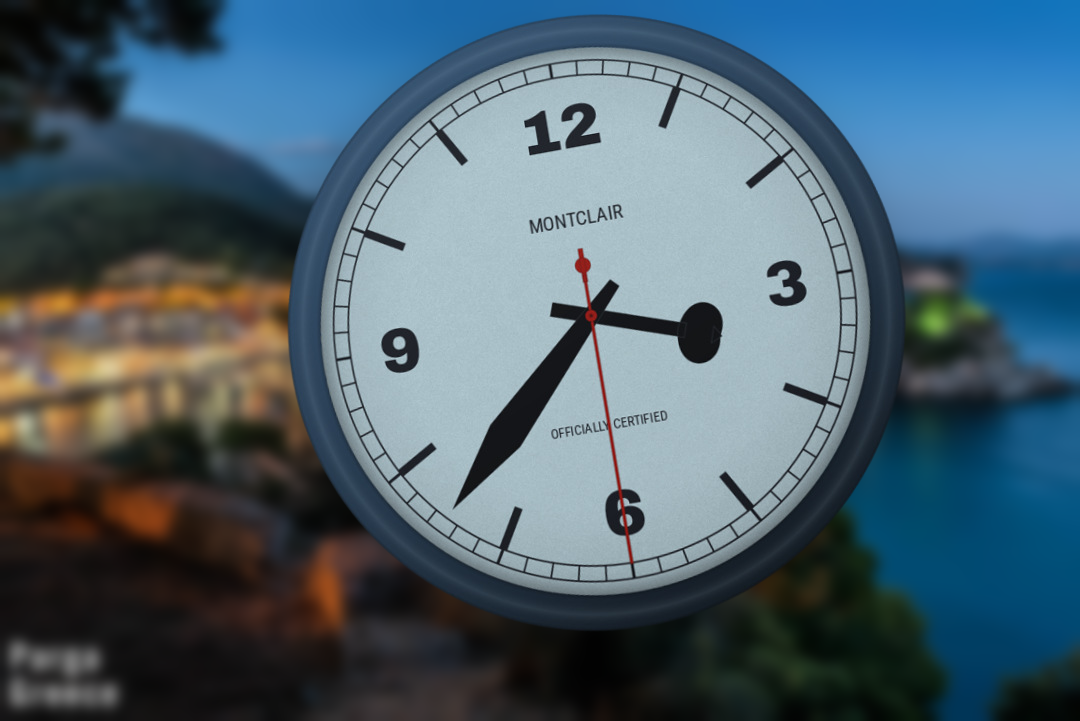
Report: 3:37:30
